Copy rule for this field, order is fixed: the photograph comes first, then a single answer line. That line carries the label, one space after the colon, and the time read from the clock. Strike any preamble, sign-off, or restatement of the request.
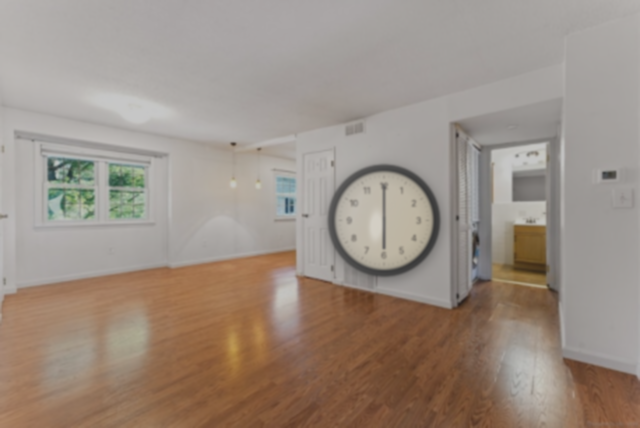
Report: 6:00
